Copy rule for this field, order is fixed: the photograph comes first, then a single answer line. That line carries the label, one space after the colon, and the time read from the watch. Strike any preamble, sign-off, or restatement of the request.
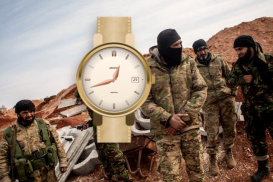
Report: 12:42
